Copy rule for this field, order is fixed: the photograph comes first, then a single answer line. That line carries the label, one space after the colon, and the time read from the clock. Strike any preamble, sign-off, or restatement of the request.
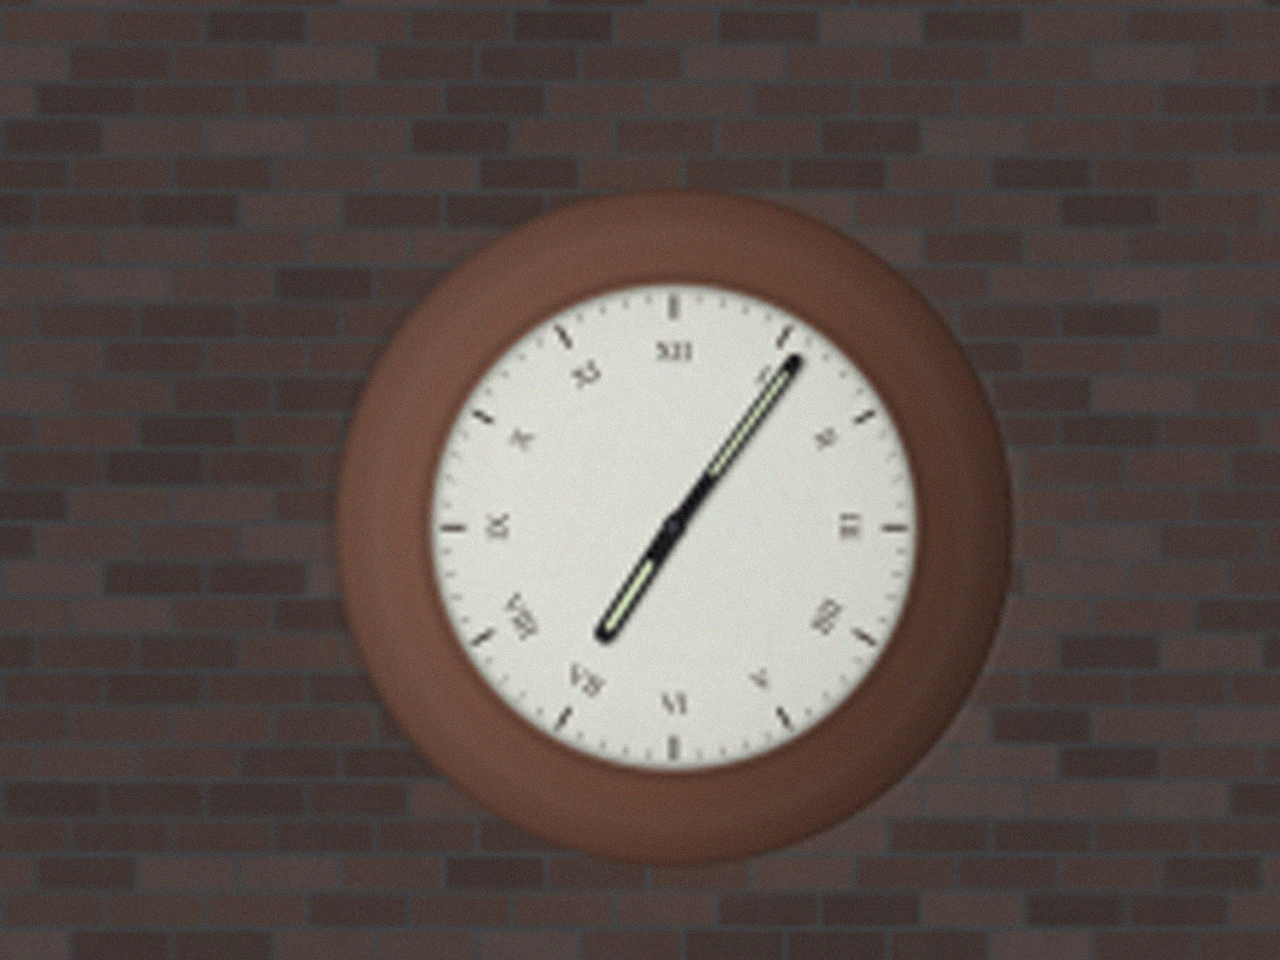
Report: 7:06
